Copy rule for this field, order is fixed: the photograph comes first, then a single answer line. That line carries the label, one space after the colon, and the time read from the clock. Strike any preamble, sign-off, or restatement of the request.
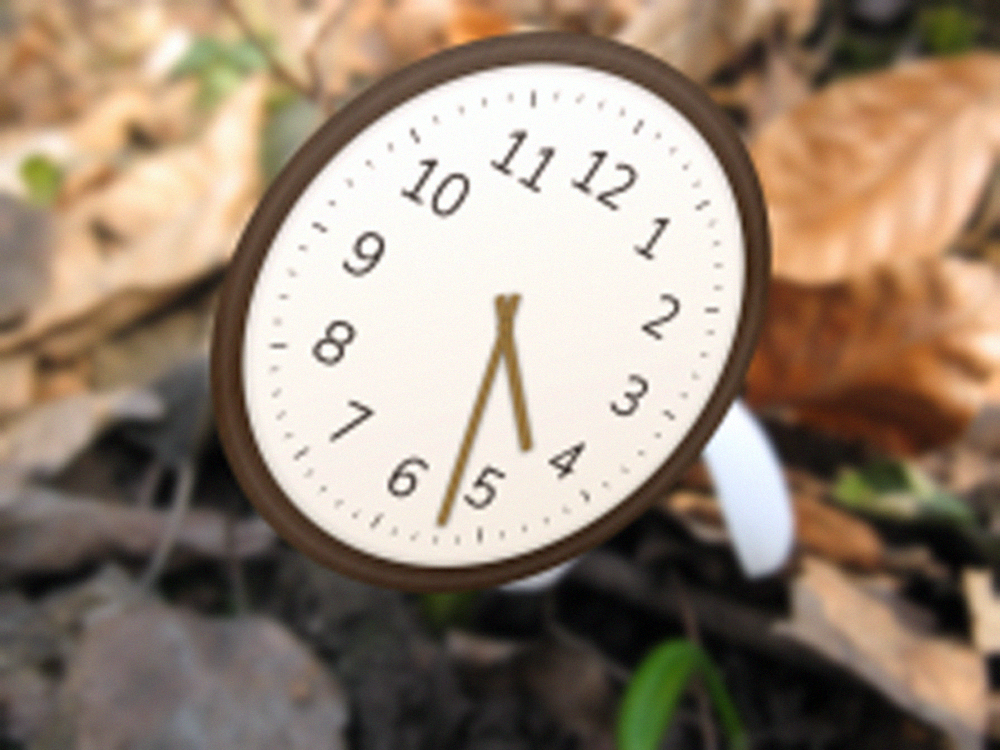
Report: 4:27
